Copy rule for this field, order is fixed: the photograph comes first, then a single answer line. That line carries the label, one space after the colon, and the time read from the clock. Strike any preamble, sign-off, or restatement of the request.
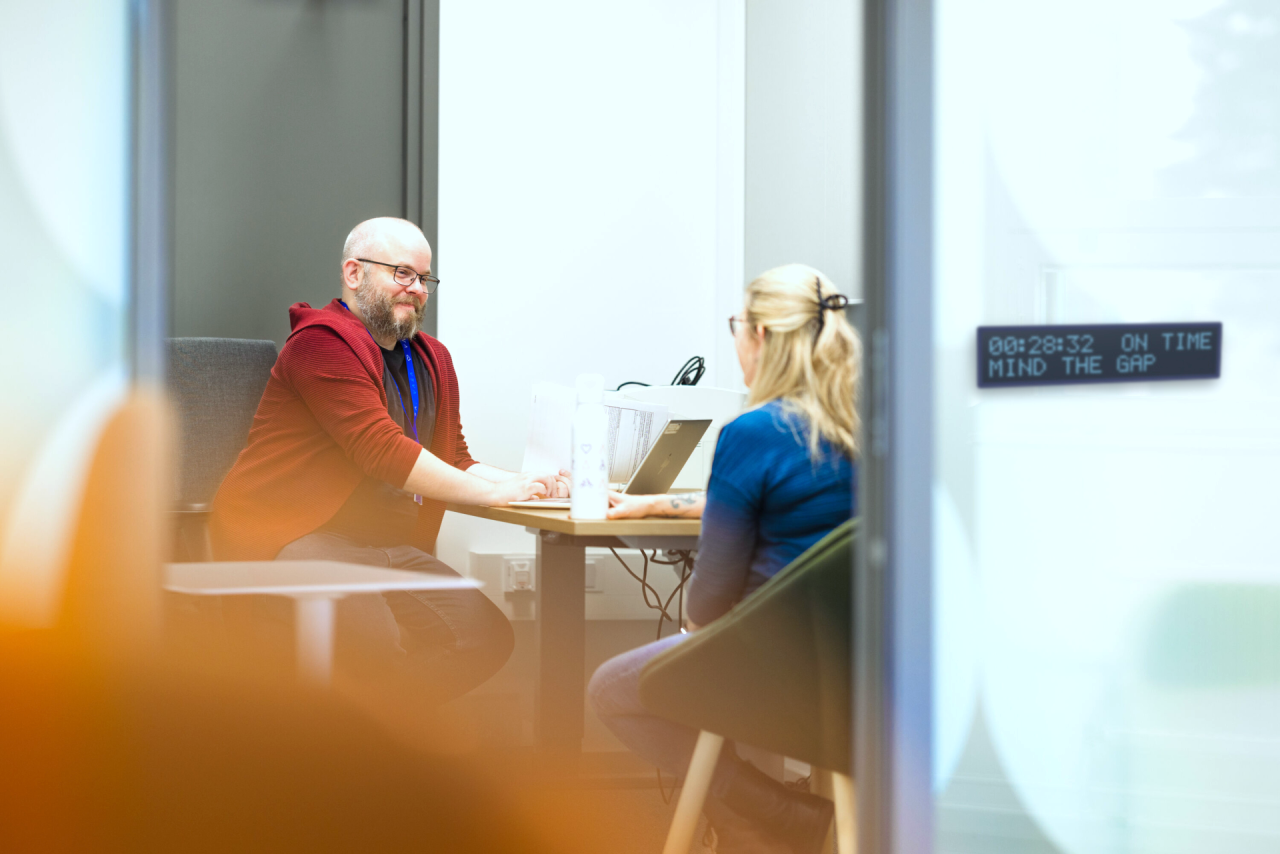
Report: 0:28:32
